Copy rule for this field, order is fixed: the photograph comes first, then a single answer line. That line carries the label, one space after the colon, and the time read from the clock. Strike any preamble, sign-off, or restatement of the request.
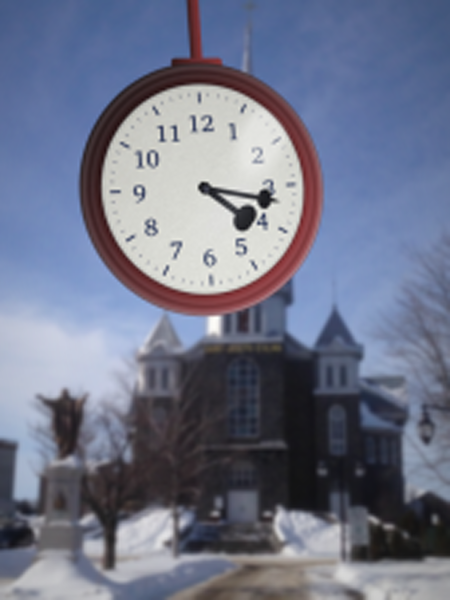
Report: 4:17
